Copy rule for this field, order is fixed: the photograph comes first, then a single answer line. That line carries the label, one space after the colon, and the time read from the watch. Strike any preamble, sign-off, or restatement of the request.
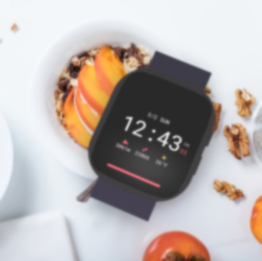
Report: 12:43
